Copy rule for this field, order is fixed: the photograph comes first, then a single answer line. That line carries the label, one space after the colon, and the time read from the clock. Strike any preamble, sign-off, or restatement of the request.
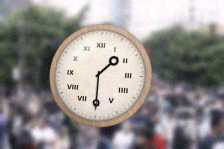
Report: 1:30
